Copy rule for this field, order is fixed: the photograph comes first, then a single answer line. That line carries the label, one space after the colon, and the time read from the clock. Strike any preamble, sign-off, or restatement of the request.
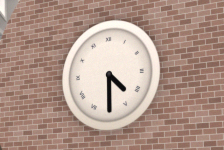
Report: 4:30
